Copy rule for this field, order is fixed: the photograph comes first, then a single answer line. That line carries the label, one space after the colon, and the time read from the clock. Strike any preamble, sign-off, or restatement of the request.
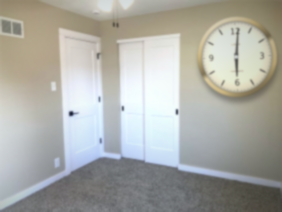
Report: 6:01
